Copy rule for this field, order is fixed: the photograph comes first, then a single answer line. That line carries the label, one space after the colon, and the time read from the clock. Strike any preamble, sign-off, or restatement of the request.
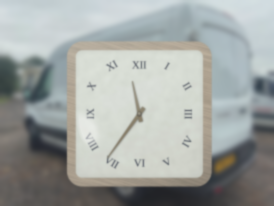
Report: 11:36
